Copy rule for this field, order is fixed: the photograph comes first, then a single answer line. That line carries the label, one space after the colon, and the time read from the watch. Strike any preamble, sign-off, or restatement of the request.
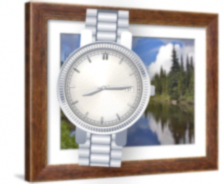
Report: 8:14
